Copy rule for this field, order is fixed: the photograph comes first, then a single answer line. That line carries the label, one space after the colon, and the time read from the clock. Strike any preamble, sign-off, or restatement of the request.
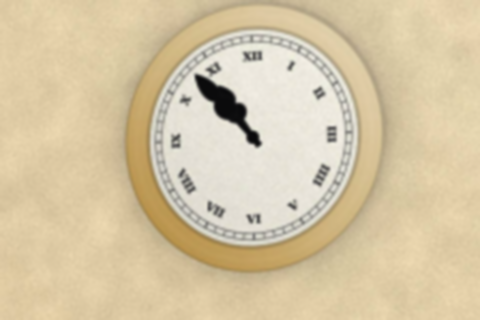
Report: 10:53
